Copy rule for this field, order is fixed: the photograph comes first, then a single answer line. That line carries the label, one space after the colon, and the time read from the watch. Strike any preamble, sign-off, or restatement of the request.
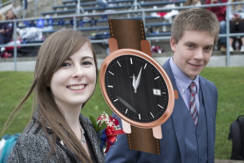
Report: 12:04
